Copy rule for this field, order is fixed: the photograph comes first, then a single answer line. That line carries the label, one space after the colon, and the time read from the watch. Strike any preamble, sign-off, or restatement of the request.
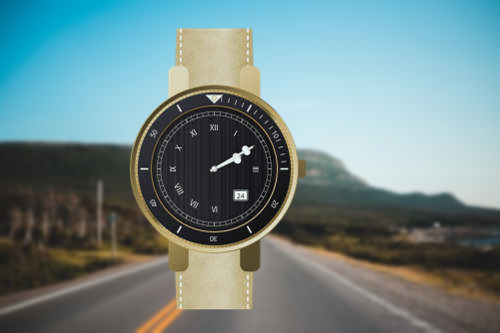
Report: 2:10
